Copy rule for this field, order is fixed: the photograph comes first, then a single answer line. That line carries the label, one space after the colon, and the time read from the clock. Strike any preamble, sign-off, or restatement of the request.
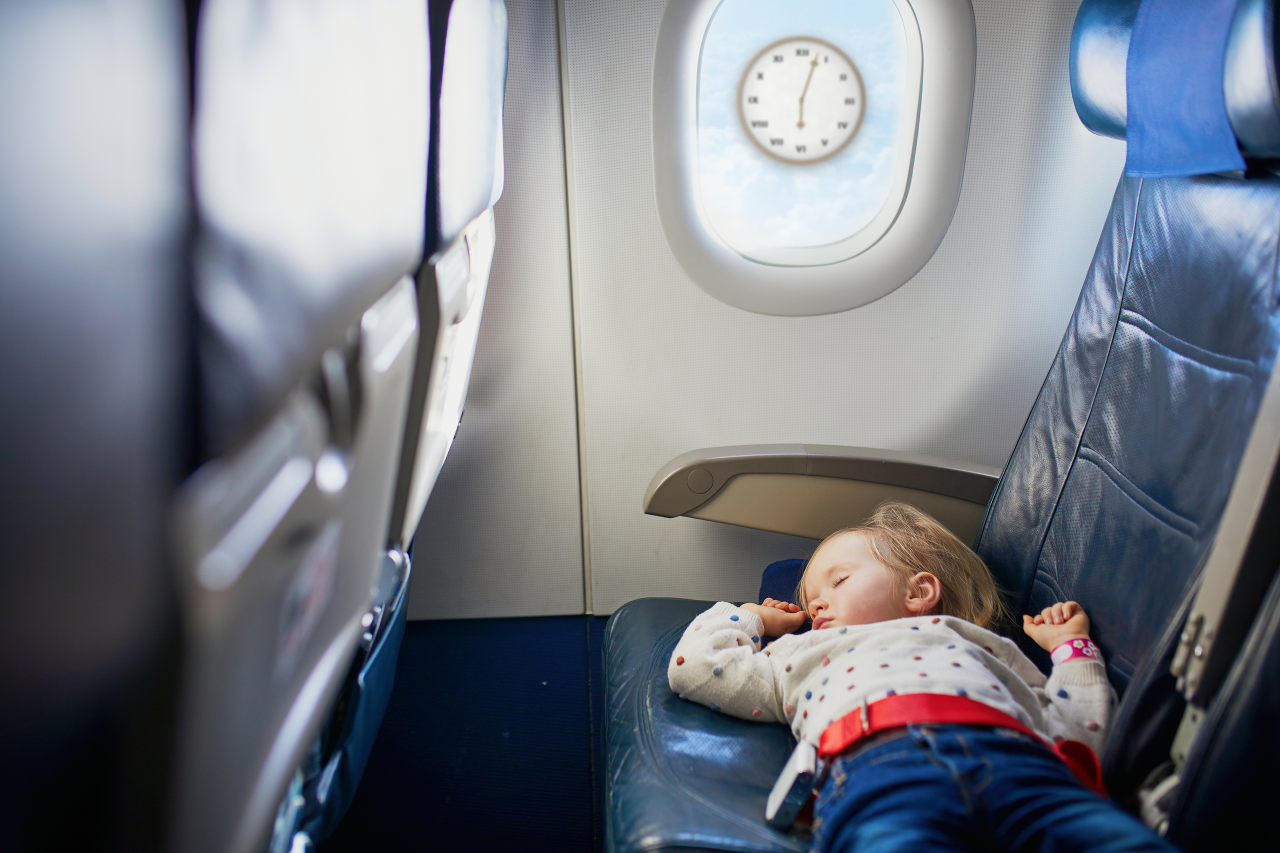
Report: 6:03
